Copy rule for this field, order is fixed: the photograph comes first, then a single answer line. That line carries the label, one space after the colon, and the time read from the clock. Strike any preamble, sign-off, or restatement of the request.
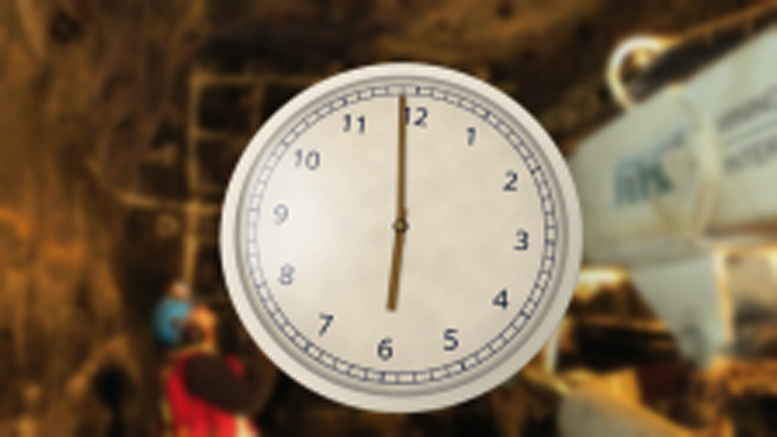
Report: 5:59
